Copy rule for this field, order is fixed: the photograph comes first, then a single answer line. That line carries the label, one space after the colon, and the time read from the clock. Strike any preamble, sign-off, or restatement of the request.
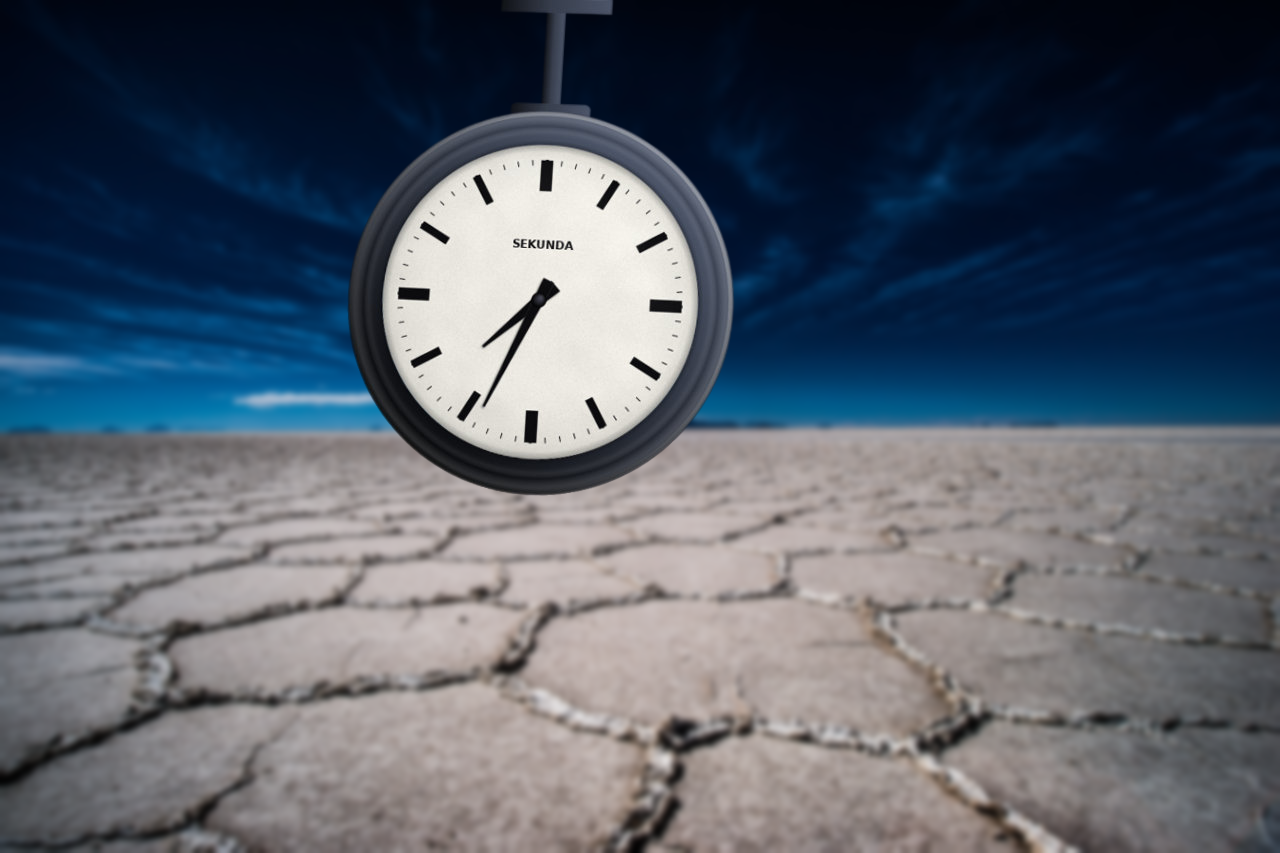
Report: 7:34
